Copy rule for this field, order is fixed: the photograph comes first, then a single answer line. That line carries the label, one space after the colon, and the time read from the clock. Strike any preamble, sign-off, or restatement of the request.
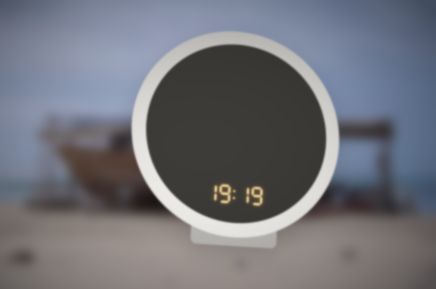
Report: 19:19
